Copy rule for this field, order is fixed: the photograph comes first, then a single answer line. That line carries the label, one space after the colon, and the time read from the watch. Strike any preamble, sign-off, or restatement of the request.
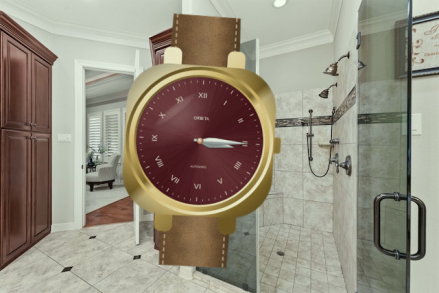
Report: 3:15
